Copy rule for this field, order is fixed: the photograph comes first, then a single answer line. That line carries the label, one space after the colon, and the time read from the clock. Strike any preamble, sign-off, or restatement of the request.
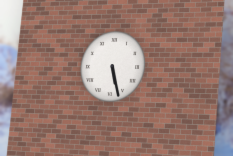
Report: 5:27
